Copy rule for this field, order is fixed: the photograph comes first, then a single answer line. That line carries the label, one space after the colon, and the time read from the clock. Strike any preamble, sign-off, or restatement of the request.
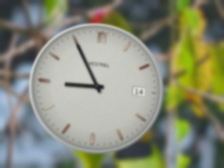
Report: 8:55
